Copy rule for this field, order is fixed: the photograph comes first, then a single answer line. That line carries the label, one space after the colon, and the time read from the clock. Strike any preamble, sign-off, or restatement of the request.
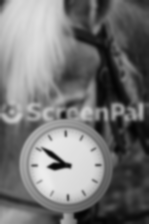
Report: 8:51
